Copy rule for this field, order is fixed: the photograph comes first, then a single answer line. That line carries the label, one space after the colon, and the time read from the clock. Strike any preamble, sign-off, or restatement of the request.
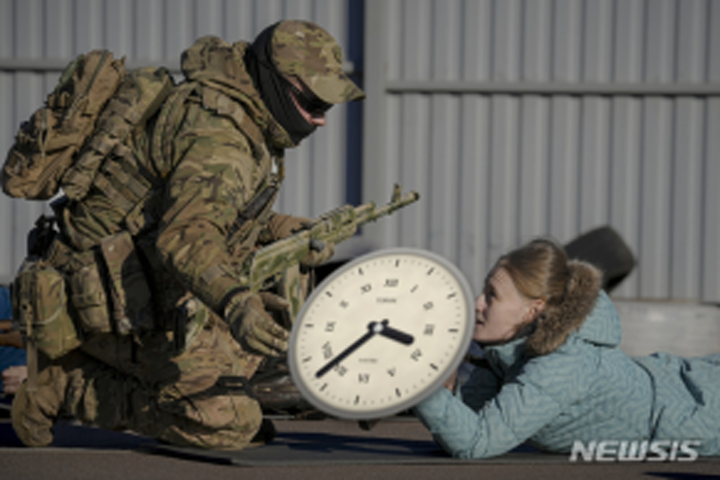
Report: 3:37
